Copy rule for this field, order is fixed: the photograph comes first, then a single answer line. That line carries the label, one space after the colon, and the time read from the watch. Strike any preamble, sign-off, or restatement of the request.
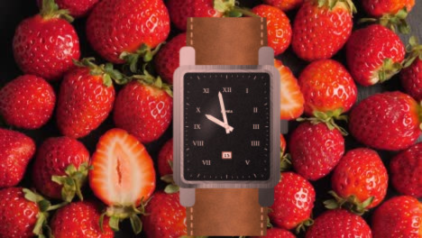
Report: 9:58
